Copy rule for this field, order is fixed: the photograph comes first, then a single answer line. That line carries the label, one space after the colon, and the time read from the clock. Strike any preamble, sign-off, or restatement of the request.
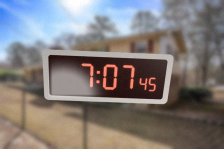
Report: 7:07:45
